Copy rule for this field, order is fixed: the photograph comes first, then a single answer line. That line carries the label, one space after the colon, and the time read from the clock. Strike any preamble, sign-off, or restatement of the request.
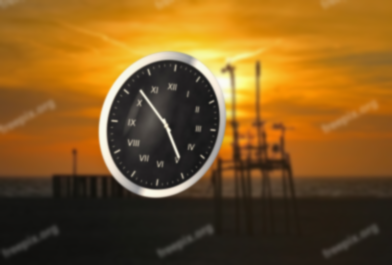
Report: 4:52
